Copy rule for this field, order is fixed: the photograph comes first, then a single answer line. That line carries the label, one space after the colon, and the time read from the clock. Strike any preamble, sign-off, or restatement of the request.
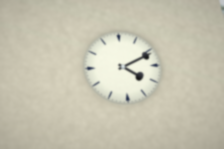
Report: 4:11
